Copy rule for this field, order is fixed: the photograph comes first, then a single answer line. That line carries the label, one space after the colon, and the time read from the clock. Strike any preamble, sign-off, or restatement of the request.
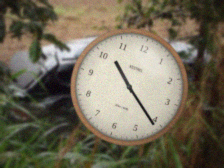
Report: 10:21
